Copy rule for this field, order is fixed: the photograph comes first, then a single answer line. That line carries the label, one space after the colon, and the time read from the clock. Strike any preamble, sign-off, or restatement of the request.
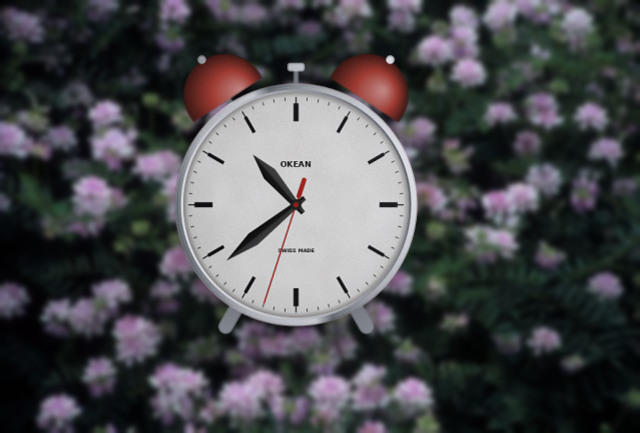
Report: 10:38:33
